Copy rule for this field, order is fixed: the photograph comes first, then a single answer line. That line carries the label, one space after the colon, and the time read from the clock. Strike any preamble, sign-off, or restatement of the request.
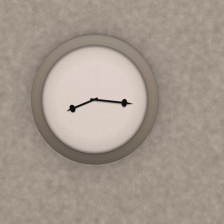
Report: 8:16
